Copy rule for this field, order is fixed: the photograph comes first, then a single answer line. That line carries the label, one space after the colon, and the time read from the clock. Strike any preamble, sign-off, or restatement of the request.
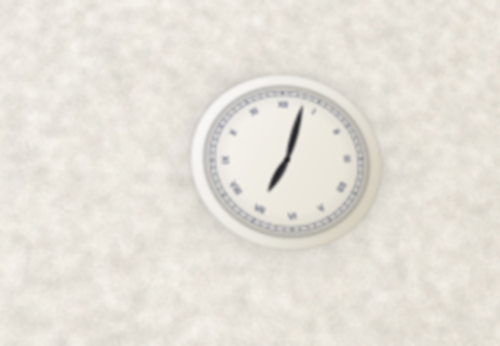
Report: 7:03
